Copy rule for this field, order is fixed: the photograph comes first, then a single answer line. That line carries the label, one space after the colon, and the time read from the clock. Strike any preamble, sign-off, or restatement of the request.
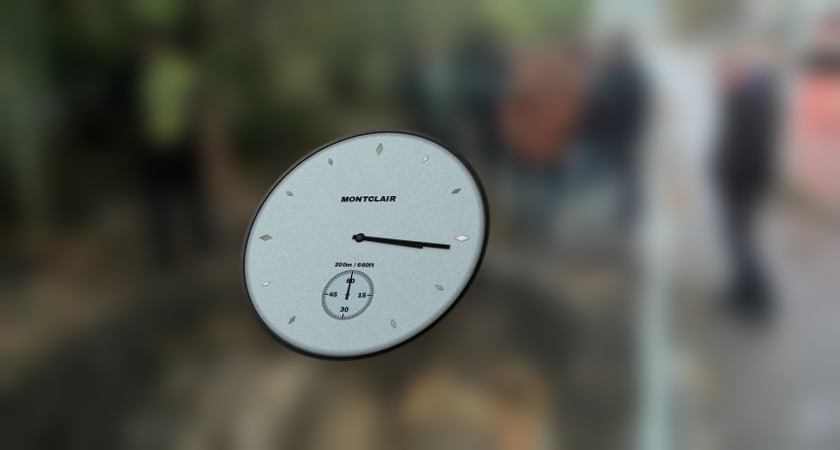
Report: 3:16
